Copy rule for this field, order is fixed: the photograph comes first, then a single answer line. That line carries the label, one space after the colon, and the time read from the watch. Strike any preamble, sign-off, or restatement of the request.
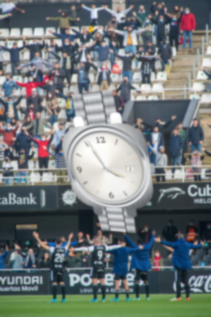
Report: 3:56
